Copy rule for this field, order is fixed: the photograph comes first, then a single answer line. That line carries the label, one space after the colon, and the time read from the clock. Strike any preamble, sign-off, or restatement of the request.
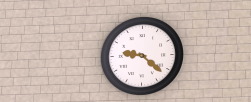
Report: 9:22
